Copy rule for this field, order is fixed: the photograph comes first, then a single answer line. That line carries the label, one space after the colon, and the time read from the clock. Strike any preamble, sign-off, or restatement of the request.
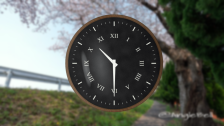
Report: 10:30
